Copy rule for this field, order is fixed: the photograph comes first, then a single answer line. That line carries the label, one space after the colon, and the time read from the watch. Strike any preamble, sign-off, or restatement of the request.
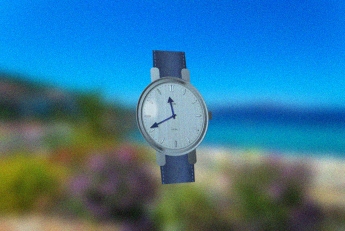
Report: 11:41
